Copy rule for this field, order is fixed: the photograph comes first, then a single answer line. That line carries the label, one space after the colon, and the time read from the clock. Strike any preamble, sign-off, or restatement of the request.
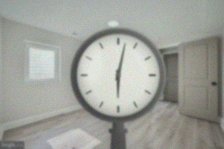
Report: 6:02
